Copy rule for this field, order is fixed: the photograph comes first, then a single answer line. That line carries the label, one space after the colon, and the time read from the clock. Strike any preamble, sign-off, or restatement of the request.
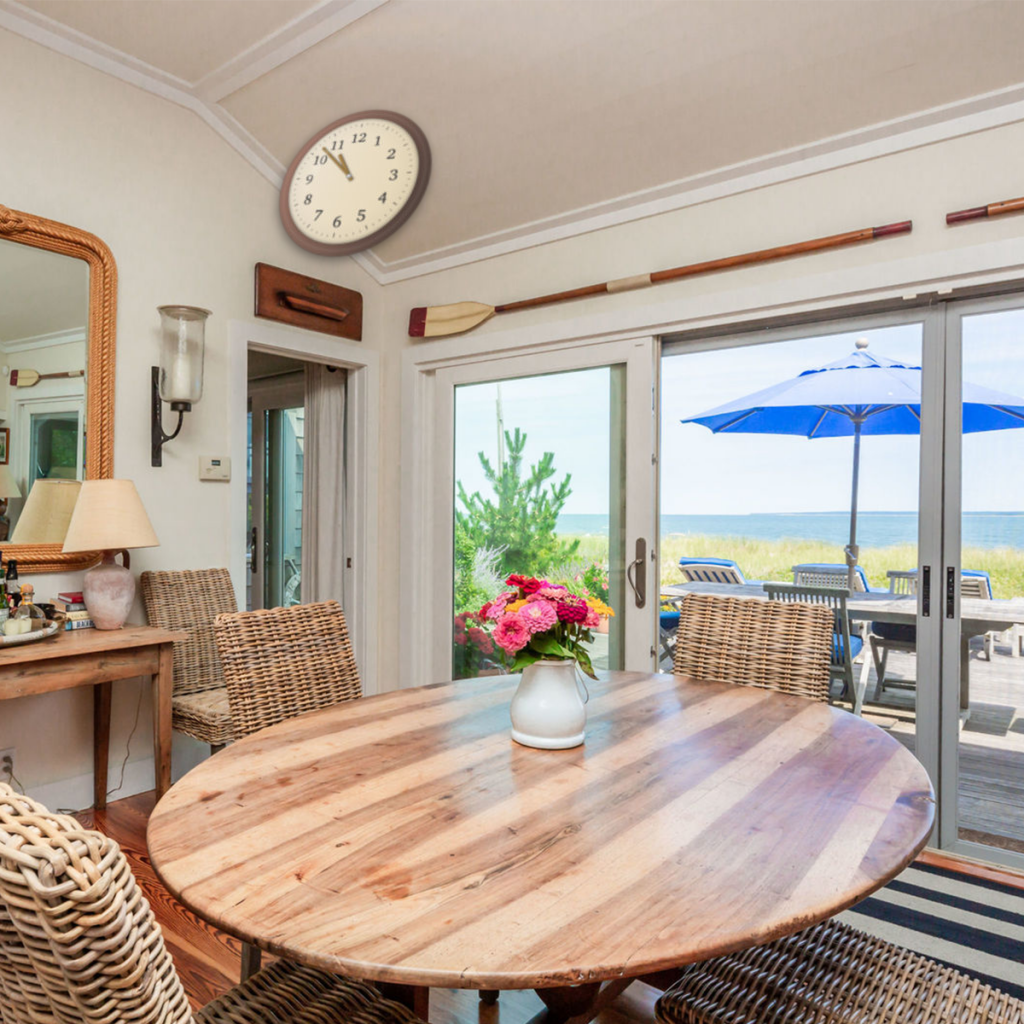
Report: 10:52
